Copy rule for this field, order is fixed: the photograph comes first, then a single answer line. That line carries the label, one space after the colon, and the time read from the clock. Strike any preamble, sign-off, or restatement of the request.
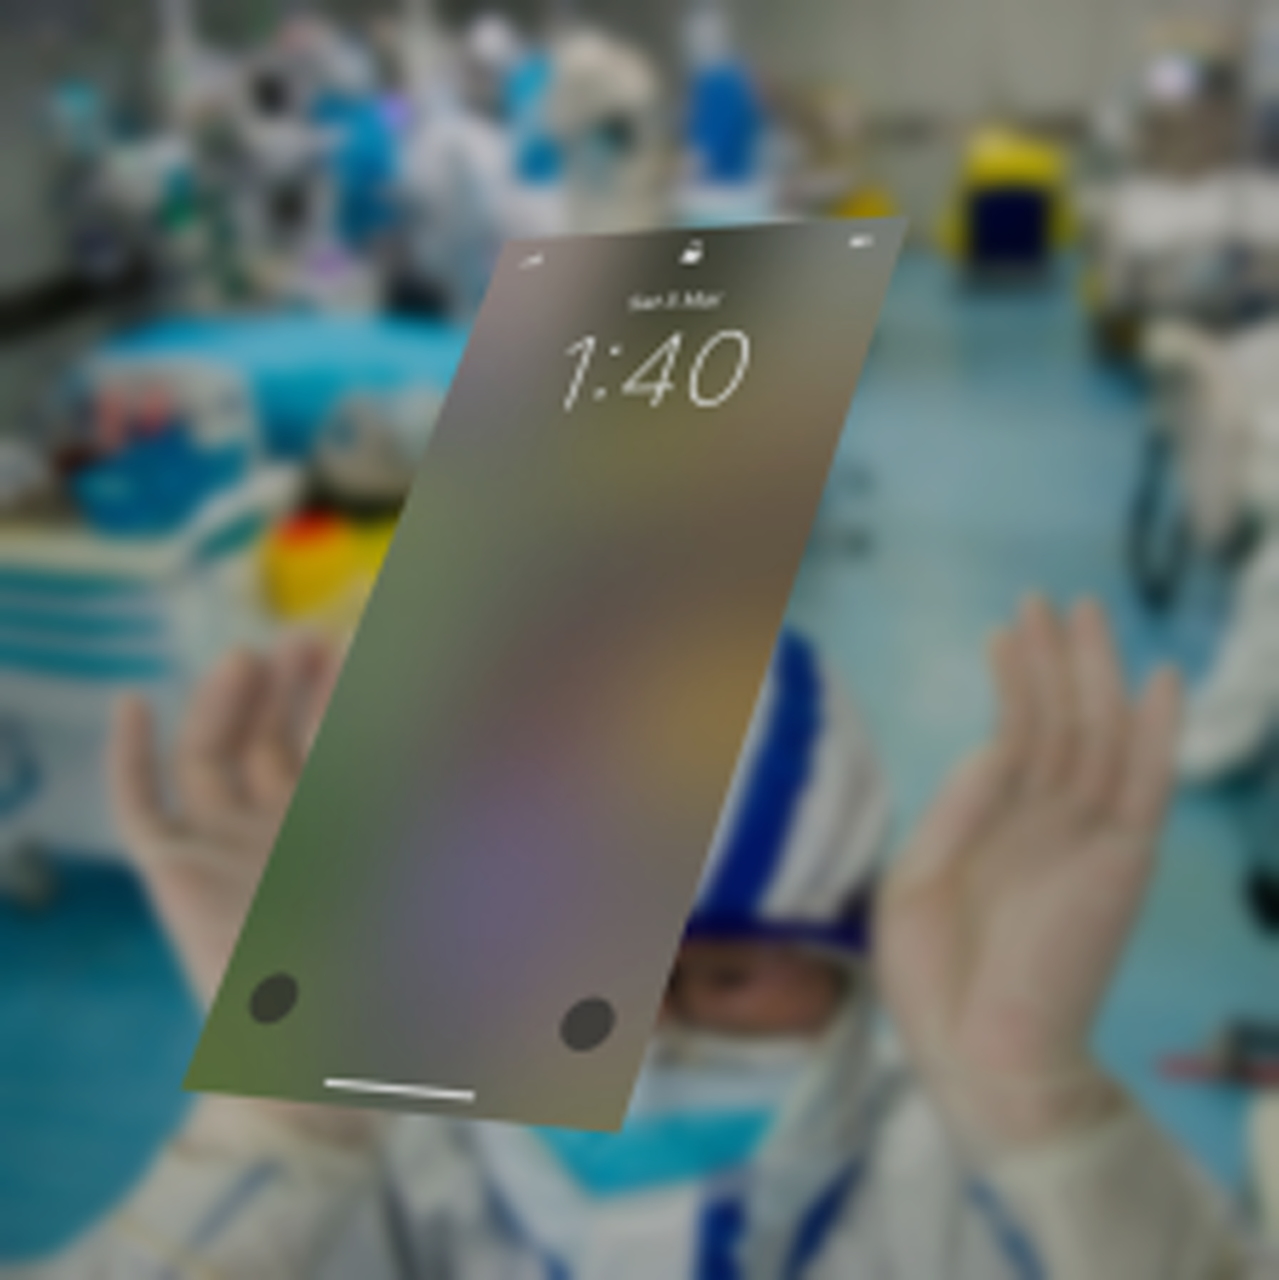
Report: 1:40
